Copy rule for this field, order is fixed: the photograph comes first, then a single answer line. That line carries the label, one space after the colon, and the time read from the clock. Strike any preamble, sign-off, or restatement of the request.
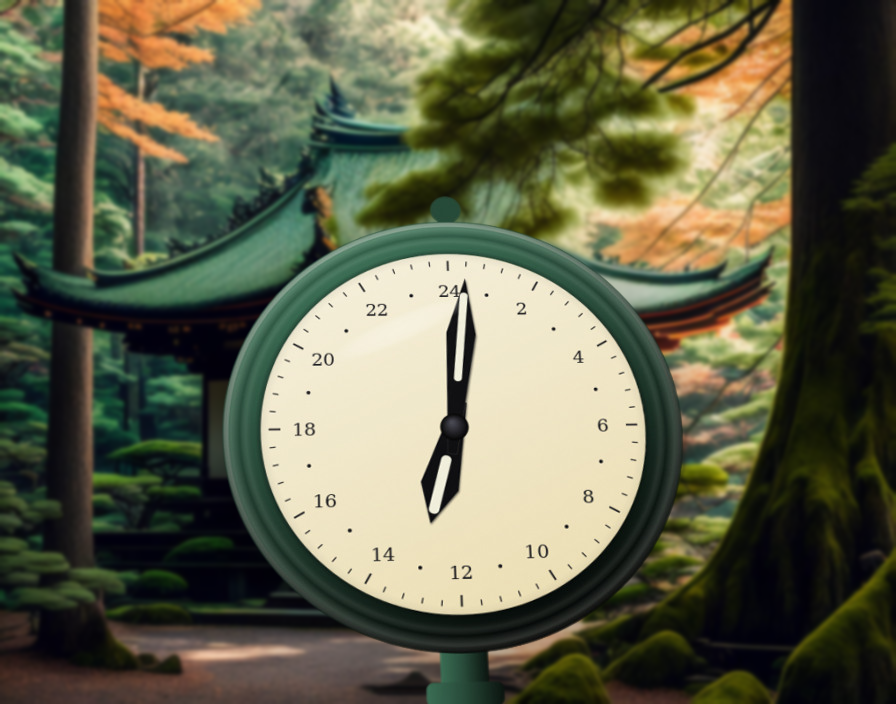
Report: 13:01
